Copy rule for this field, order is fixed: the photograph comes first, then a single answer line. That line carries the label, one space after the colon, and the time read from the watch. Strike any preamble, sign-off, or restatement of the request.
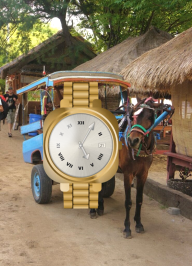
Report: 5:05
